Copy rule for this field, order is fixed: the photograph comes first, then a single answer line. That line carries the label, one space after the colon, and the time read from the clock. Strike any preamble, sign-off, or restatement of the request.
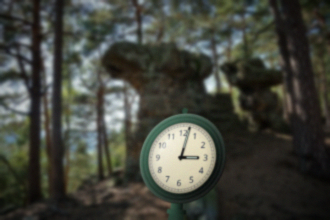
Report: 3:02
